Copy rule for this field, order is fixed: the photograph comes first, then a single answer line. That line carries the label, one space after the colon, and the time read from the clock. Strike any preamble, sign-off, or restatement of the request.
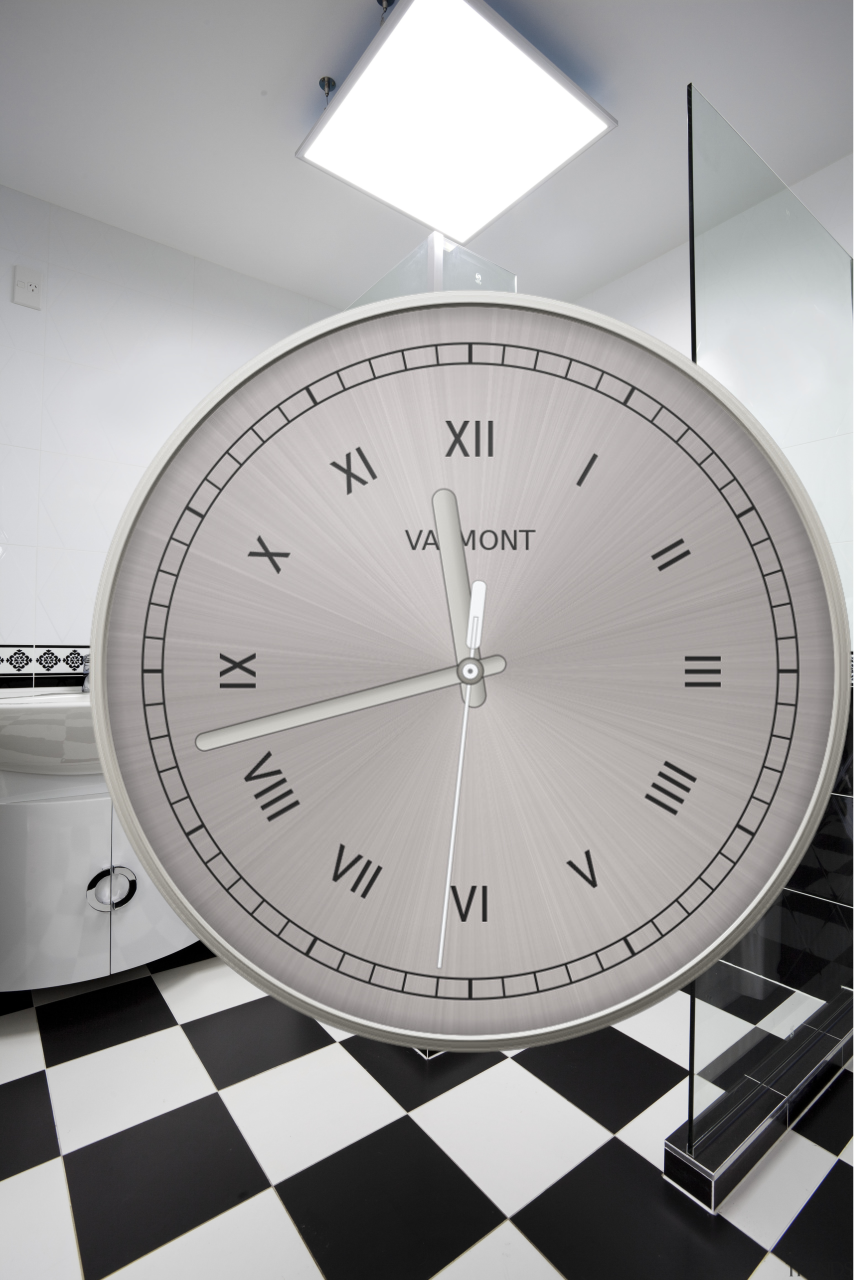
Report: 11:42:31
